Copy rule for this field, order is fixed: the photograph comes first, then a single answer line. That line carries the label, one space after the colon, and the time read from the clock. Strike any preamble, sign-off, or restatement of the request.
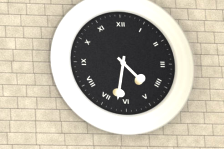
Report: 4:32
